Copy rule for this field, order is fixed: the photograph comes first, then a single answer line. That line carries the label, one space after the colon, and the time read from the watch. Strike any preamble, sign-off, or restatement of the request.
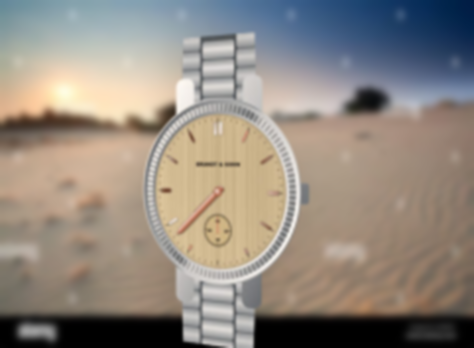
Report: 7:38
